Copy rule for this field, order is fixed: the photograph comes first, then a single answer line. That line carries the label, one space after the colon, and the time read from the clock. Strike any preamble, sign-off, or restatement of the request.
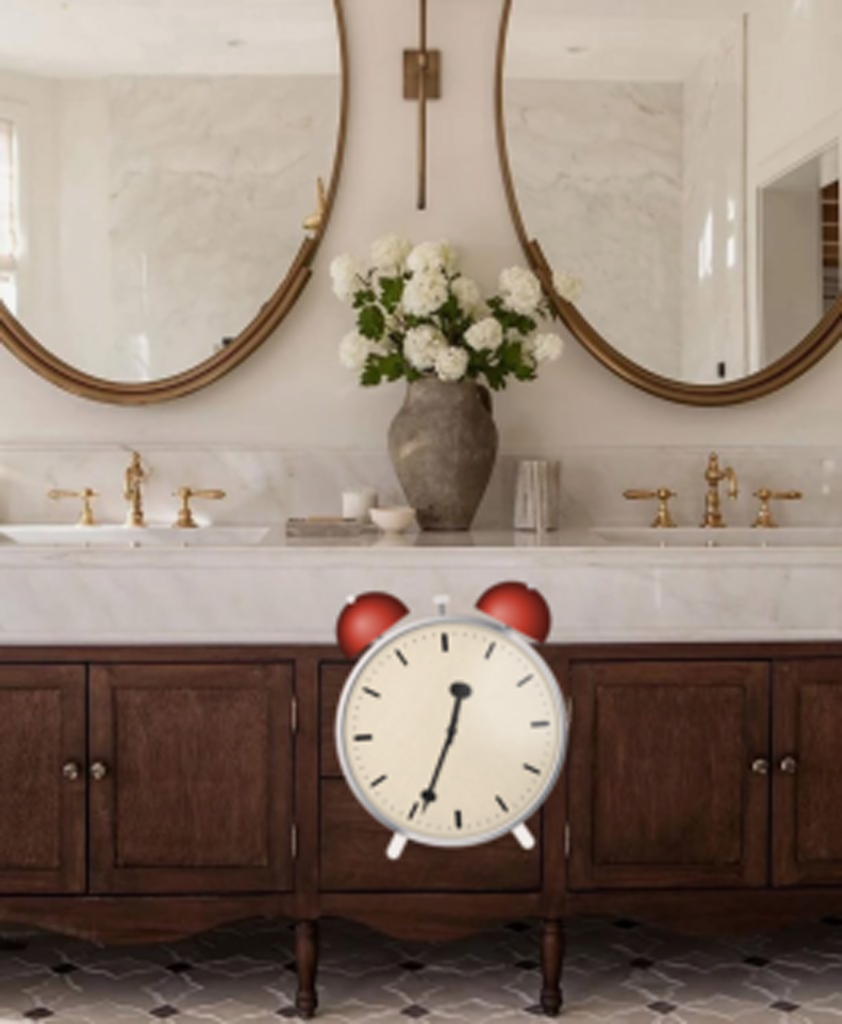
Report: 12:34
